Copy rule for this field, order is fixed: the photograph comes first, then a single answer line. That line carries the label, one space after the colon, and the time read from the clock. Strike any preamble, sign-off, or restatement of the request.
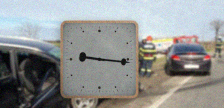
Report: 9:16
